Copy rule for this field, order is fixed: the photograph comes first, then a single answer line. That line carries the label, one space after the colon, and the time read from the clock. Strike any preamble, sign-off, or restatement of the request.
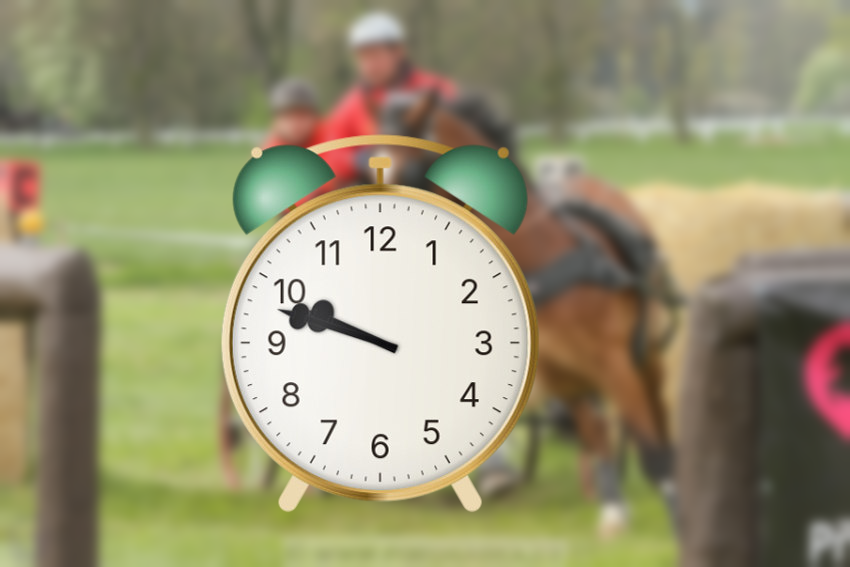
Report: 9:48
